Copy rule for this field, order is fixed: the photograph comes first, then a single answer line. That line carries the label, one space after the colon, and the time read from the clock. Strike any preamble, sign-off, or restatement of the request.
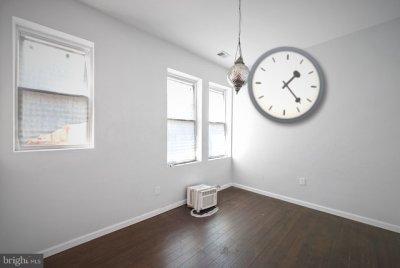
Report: 1:23
